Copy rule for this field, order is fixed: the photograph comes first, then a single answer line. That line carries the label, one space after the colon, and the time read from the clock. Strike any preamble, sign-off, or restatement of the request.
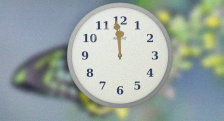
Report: 11:59
